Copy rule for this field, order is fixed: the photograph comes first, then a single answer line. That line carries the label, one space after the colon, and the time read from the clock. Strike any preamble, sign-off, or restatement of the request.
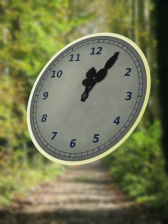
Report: 12:05
